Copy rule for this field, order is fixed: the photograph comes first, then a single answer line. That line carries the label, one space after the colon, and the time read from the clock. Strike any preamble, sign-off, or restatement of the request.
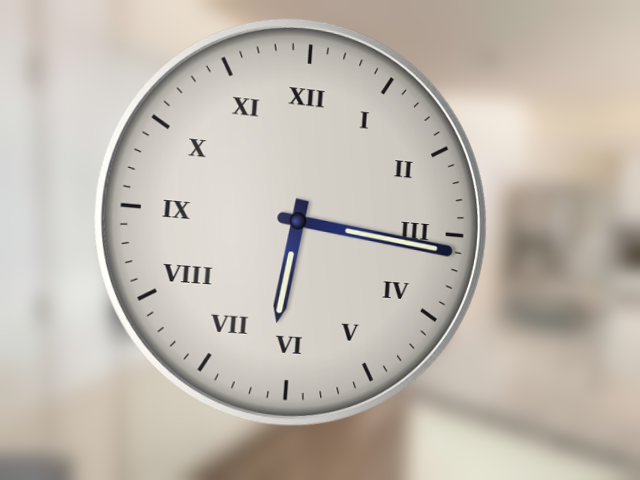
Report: 6:16
